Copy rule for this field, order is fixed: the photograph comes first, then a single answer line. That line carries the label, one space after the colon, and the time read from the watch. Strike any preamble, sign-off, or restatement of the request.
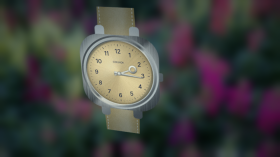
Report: 2:16
